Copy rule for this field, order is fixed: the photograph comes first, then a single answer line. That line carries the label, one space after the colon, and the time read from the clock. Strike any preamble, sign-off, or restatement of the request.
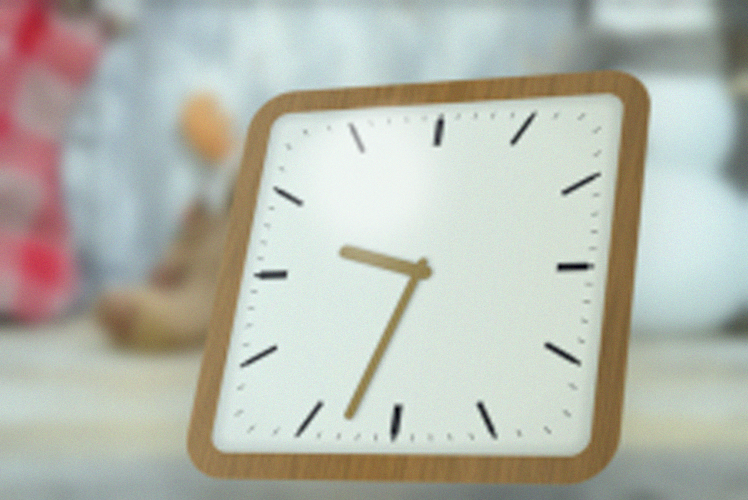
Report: 9:33
